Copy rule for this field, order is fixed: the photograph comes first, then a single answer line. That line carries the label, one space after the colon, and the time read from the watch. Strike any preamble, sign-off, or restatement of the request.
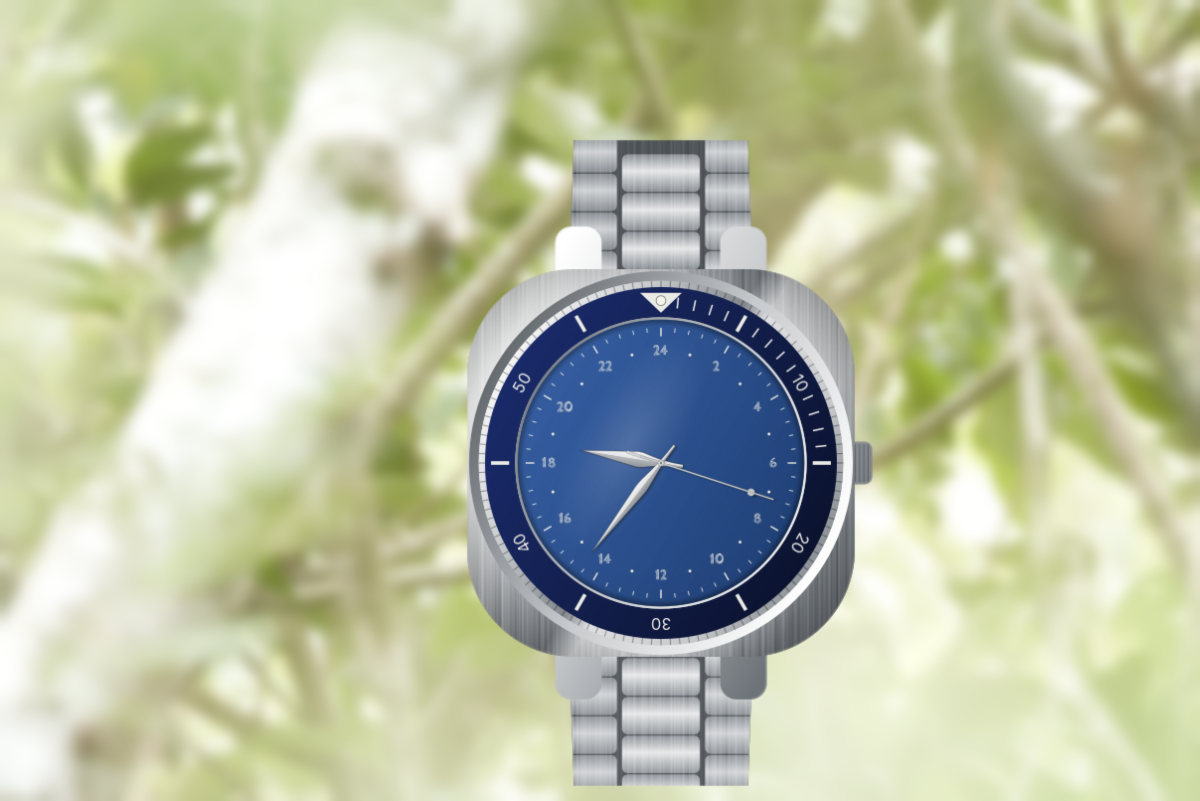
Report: 18:36:18
